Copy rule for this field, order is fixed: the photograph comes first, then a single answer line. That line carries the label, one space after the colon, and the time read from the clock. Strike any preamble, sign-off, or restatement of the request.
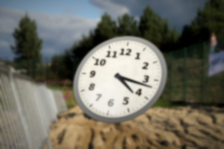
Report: 4:17
